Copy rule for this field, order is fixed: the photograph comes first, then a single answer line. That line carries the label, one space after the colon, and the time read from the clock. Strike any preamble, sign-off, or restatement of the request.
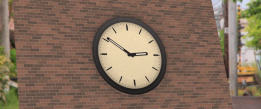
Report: 2:51
